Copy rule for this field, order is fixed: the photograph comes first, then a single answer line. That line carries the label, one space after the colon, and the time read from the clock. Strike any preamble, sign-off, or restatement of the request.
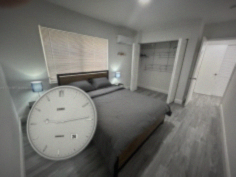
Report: 9:14
